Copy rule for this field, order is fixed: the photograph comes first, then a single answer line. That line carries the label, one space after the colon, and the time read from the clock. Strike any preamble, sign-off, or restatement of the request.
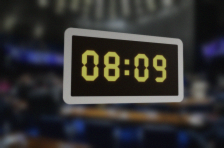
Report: 8:09
